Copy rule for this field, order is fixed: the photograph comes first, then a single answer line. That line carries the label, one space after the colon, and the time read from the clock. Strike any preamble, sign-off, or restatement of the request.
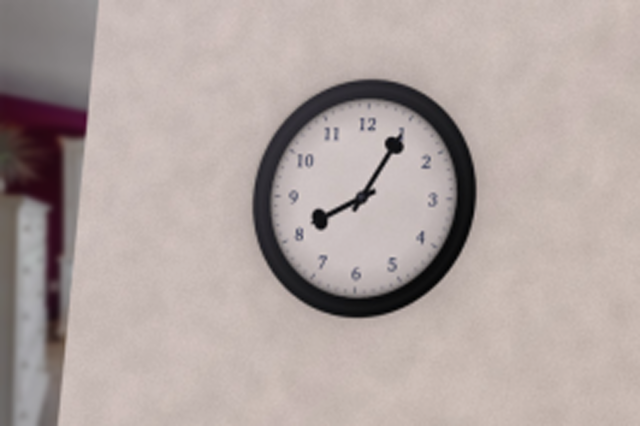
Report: 8:05
